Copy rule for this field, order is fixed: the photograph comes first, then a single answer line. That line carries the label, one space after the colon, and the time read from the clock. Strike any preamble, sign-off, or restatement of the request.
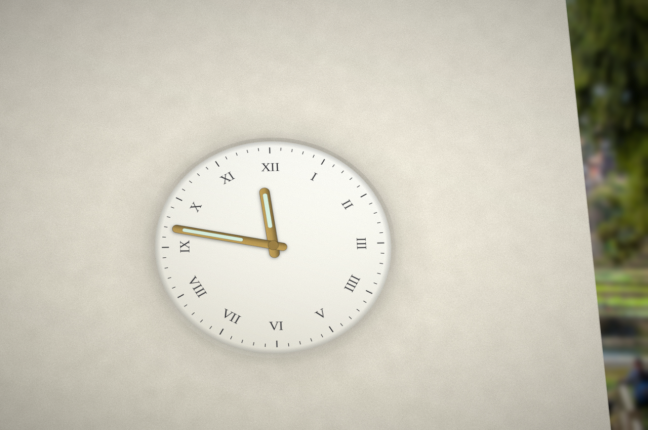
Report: 11:47
